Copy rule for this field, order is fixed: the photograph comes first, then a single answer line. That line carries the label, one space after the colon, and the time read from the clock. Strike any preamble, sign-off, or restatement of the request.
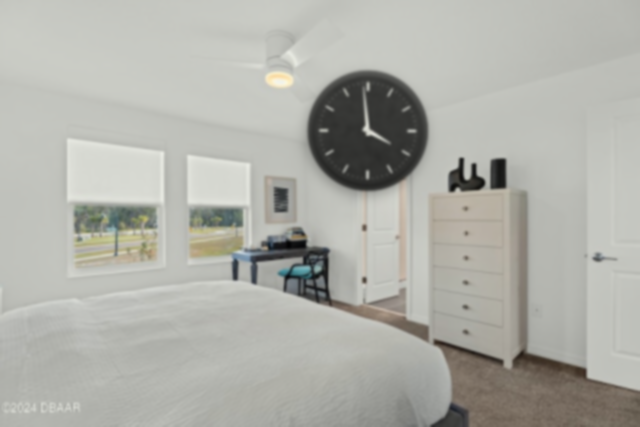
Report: 3:59
